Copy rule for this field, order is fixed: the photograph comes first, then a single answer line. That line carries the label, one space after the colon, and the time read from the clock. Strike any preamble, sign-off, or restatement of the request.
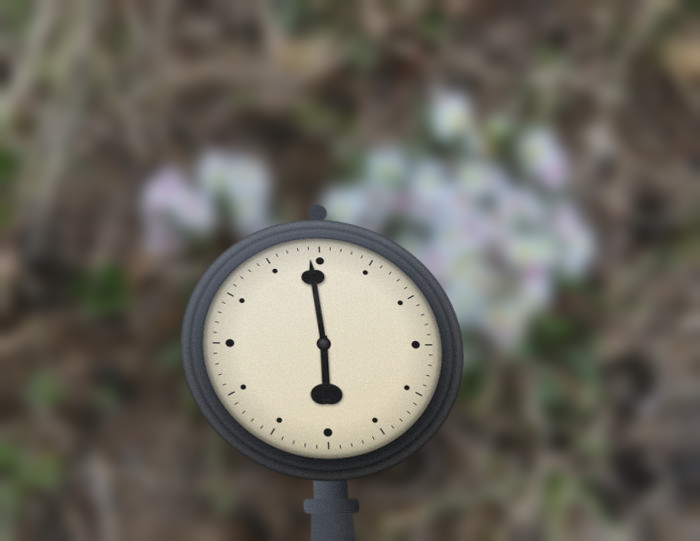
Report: 5:59
